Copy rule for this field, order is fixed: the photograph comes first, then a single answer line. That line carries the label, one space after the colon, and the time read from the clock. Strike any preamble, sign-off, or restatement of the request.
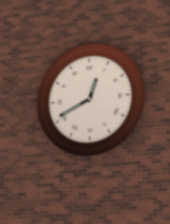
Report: 12:41
